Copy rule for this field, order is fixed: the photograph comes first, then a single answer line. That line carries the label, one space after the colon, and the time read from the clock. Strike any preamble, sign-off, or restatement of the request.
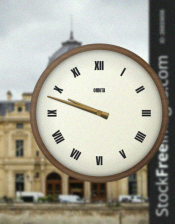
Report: 9:48
